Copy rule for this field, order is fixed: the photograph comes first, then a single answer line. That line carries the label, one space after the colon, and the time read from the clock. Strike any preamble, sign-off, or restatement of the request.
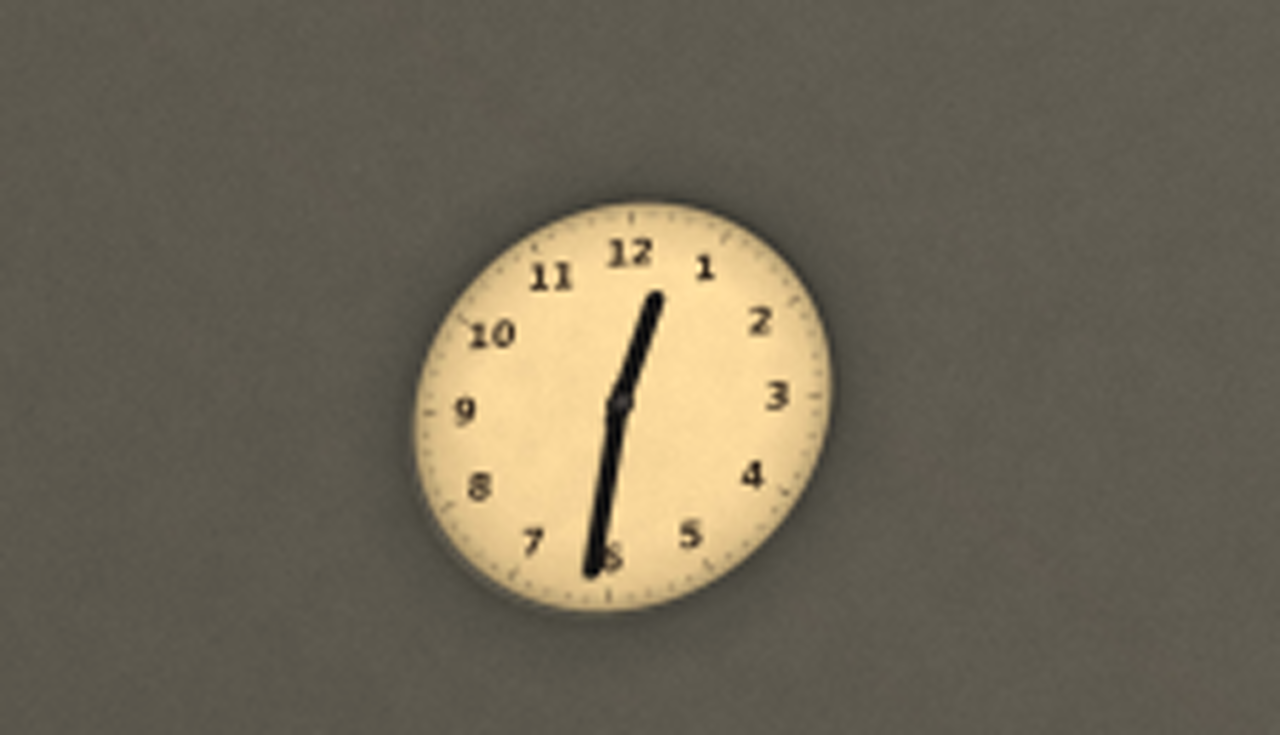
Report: 12:31
